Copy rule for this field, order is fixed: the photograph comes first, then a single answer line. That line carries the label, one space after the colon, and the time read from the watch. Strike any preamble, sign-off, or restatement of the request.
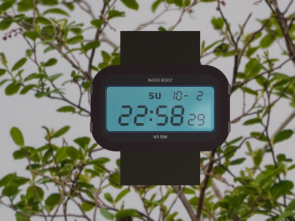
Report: 22:58:29
